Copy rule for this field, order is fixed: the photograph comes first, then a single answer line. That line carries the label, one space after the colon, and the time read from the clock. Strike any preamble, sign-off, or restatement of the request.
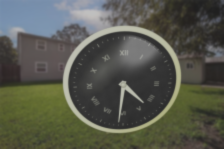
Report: 4:31
